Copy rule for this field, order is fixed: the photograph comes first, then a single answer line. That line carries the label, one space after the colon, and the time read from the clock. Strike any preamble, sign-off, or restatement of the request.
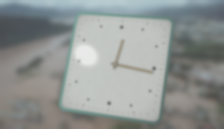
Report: 12:16
